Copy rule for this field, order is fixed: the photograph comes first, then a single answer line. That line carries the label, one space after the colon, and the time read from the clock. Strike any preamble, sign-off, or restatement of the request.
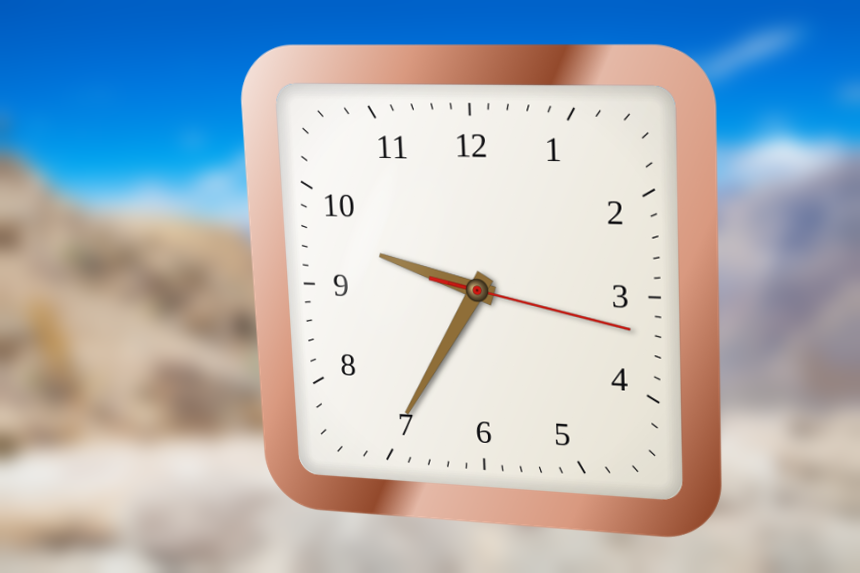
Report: 9:35:17
